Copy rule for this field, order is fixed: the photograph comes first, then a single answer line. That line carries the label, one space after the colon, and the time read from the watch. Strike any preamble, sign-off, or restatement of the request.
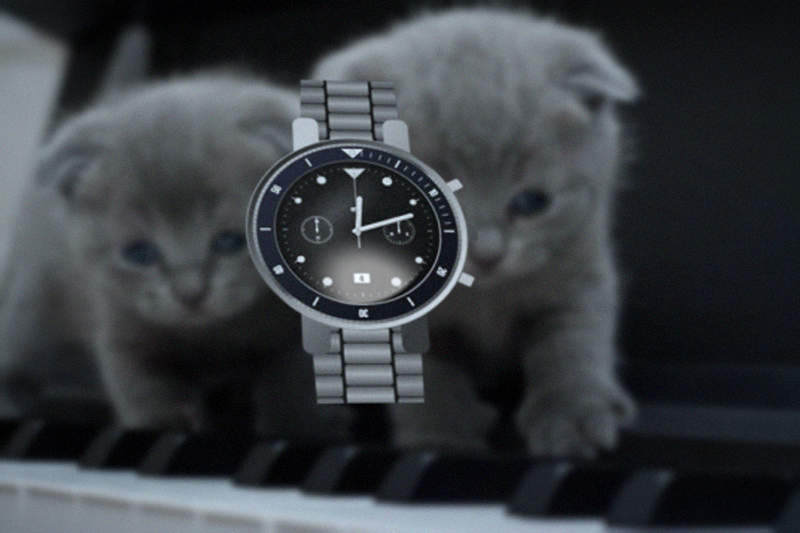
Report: 12:12
